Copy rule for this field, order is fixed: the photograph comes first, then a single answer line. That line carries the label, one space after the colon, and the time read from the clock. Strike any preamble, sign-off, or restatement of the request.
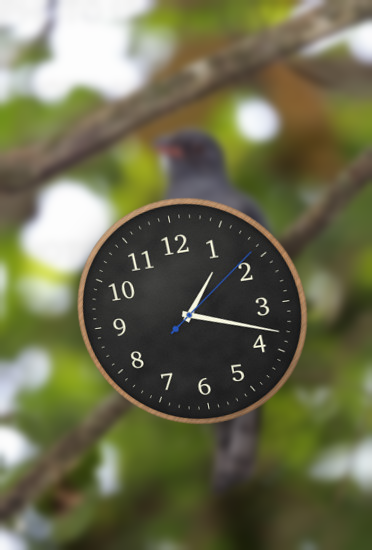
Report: 1:18:09
